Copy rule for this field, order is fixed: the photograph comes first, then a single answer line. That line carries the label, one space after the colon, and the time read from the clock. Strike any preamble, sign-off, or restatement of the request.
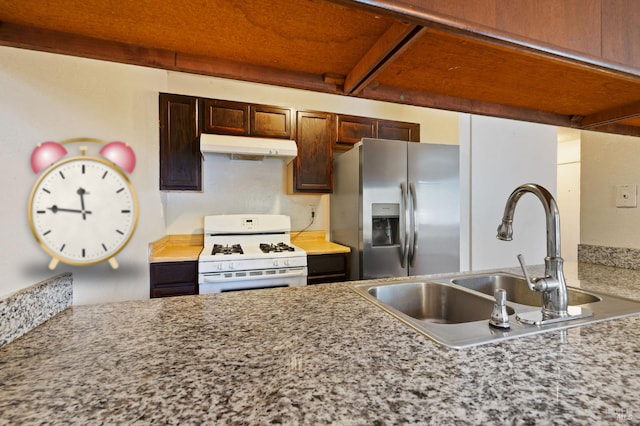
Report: 11:46
